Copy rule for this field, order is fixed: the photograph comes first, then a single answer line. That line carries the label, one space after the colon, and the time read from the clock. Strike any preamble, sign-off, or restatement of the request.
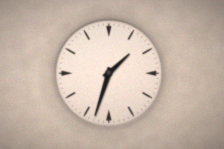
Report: 1:33
